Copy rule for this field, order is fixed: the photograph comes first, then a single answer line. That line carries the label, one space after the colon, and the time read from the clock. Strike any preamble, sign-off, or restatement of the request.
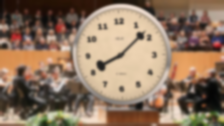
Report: 8:08
